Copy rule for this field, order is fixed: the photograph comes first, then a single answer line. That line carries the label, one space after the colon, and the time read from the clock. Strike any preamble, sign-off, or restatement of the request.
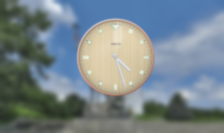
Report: 4:27
